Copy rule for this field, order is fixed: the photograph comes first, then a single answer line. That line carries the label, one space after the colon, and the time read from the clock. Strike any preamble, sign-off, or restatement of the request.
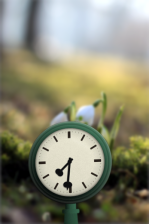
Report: 7:31
